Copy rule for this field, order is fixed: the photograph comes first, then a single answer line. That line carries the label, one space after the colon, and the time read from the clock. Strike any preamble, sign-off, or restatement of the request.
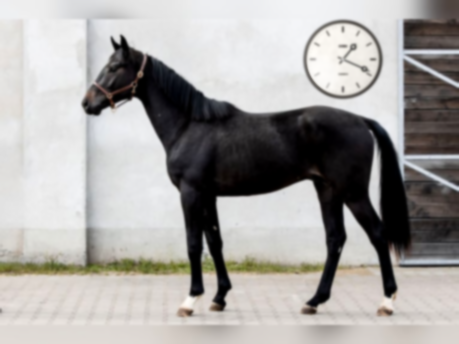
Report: 1:19
